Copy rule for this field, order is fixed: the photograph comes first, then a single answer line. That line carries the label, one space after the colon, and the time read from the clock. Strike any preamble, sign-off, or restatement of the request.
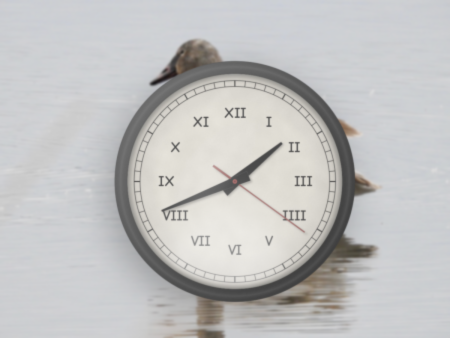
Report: 1:41:21
